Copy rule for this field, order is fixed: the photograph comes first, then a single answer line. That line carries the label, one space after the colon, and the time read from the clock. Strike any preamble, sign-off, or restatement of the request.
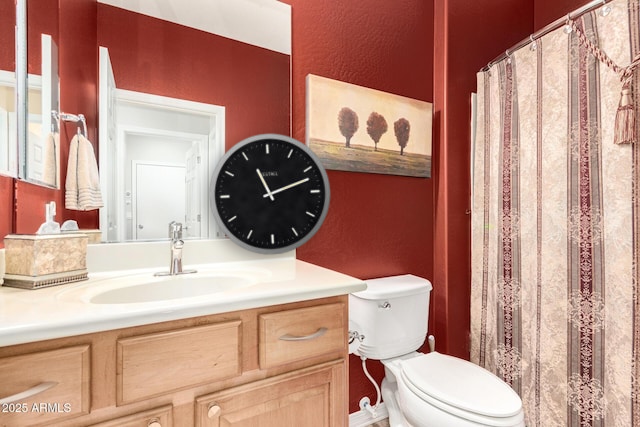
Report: 11:12
